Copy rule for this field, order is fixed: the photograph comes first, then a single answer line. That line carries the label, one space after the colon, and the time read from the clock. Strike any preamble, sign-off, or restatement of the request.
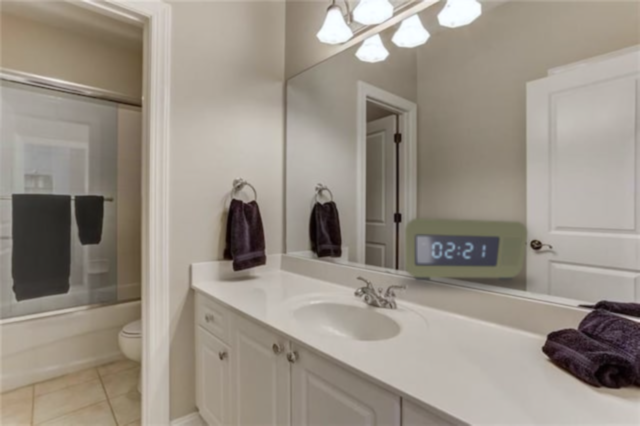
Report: 2:21
